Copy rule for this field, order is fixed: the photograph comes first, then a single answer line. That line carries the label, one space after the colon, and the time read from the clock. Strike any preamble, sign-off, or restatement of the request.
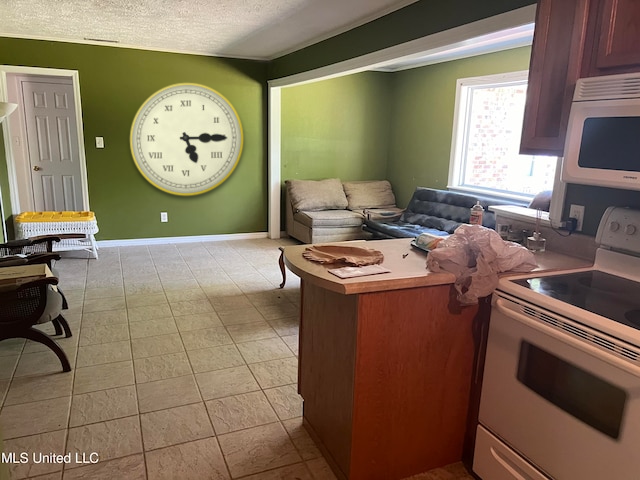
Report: 5:15
